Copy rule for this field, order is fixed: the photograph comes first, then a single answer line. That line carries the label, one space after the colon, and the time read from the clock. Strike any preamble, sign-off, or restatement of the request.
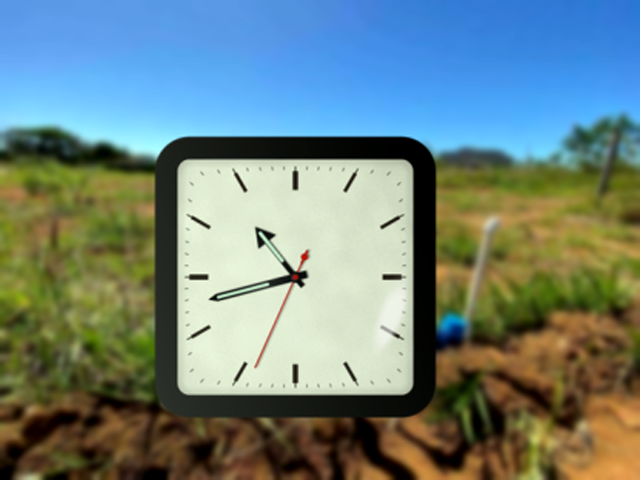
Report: 10:42:34
